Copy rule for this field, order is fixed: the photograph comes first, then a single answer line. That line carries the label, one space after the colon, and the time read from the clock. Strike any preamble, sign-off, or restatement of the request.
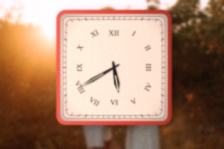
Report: 5:40
